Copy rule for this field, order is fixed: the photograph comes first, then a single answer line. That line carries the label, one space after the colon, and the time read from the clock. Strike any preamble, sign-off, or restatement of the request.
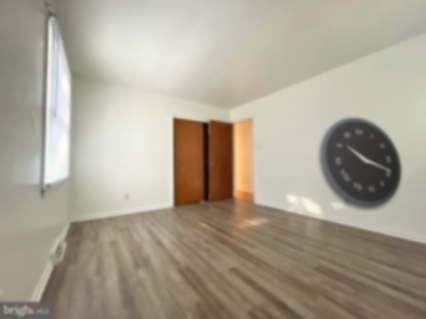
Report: 10:19
